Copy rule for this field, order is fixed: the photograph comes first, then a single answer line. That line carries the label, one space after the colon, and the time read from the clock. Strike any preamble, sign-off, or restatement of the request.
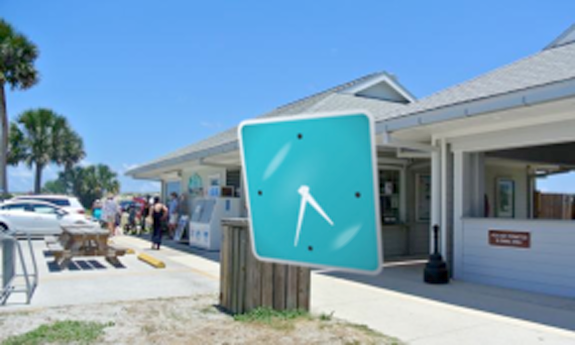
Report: 4:33
